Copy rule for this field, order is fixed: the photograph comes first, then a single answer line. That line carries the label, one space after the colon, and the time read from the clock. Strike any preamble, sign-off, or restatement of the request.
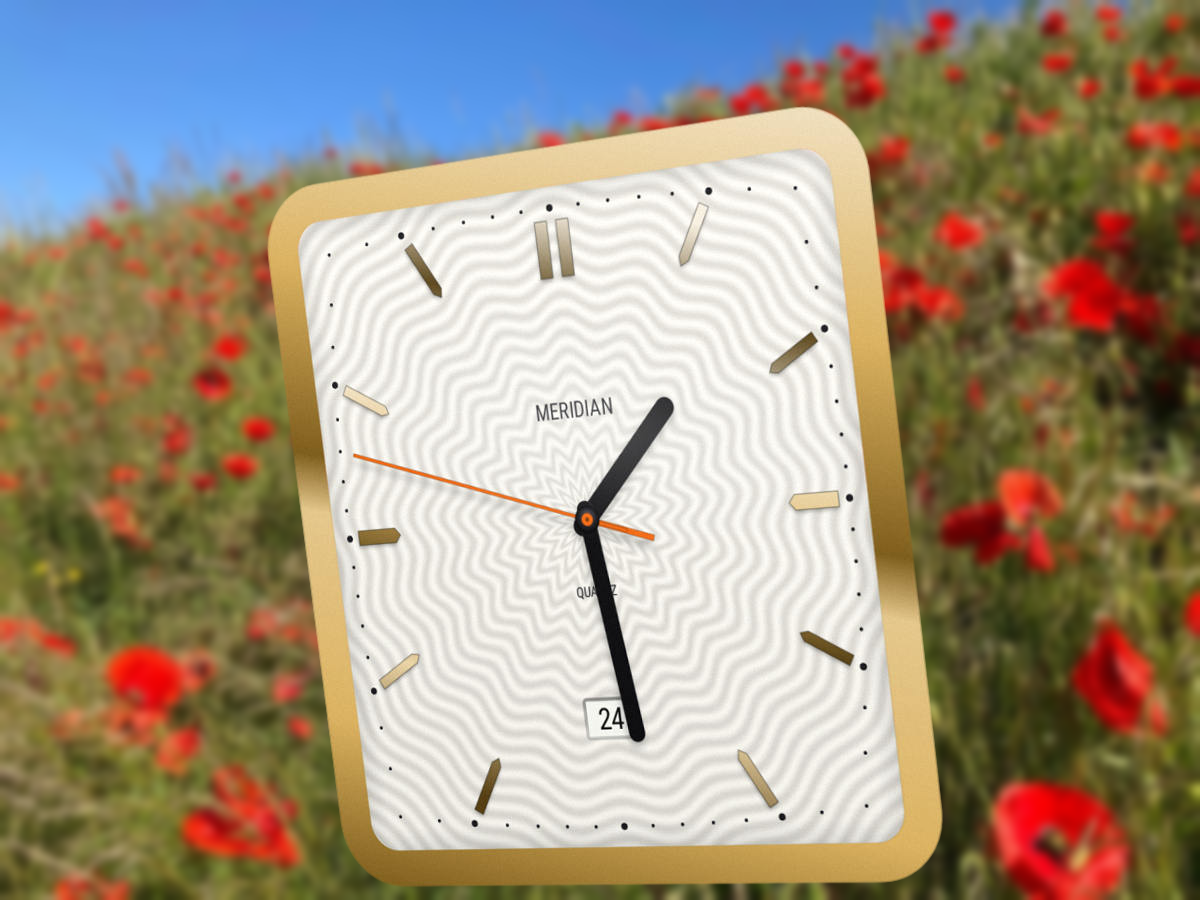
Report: 1:28:48
